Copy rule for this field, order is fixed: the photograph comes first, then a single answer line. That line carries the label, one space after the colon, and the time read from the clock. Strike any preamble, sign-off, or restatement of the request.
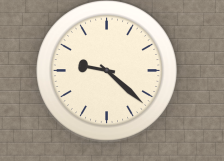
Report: 9:22
